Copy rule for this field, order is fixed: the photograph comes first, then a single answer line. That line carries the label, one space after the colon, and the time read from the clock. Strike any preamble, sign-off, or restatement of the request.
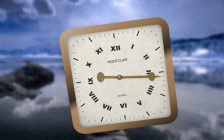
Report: 9:16
